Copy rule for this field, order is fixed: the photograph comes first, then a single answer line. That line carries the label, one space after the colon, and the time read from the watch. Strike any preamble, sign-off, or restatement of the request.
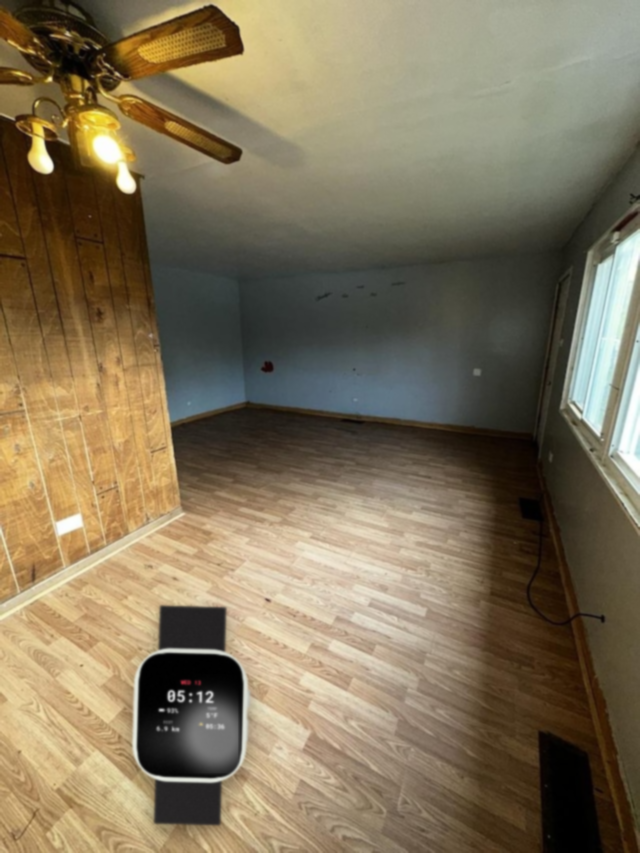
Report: 5:12
